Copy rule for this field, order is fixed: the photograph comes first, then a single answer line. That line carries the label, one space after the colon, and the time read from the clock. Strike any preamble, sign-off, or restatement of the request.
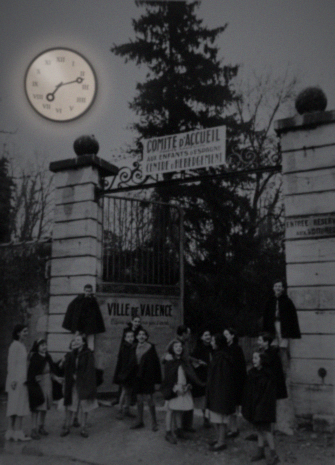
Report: 7:12
